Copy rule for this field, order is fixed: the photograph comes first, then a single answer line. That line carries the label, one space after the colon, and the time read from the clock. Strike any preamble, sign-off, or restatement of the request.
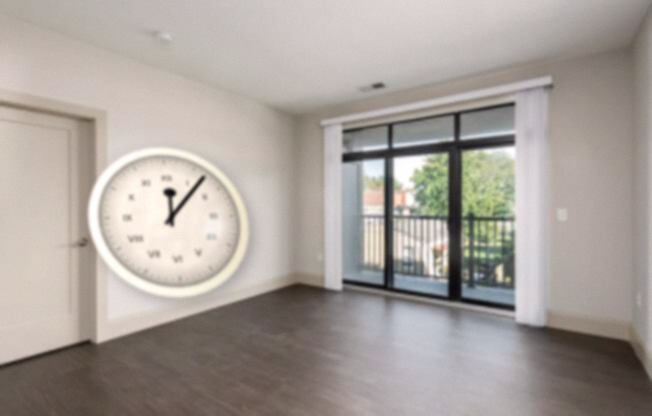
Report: 12:07
